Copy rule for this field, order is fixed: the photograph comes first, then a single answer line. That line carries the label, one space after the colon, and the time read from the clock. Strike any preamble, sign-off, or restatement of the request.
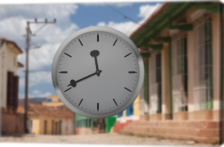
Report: 11:41
